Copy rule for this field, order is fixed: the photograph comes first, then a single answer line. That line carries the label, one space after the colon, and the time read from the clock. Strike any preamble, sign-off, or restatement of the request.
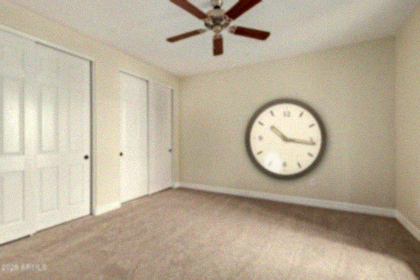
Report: 10:16
